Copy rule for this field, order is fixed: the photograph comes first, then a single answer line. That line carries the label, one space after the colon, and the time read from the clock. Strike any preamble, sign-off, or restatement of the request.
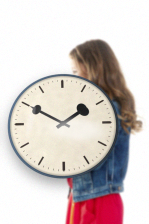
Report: 1:50
